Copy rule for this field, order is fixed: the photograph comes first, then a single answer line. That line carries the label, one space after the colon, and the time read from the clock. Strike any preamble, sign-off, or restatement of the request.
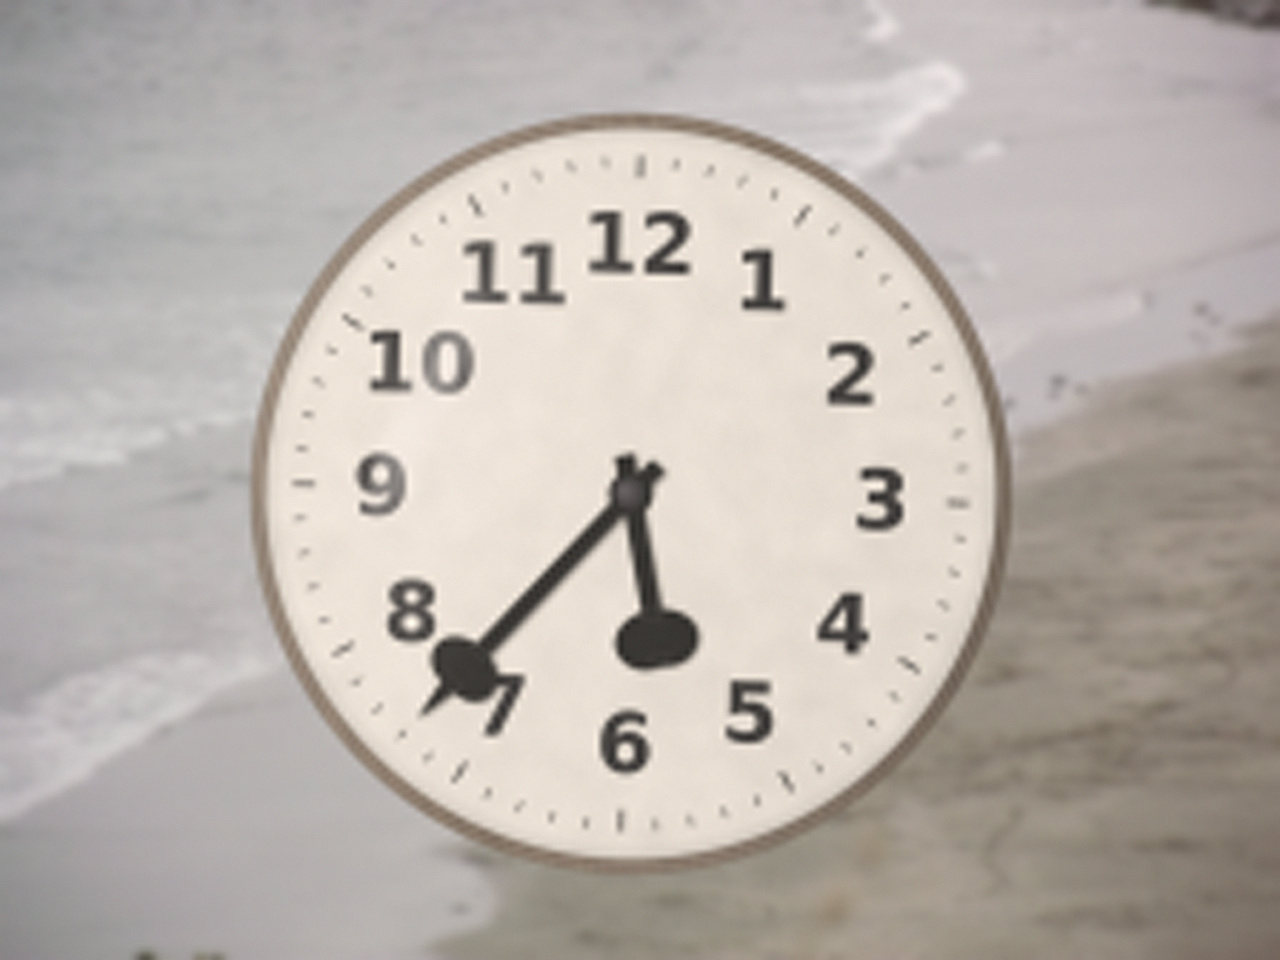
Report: 5:37
